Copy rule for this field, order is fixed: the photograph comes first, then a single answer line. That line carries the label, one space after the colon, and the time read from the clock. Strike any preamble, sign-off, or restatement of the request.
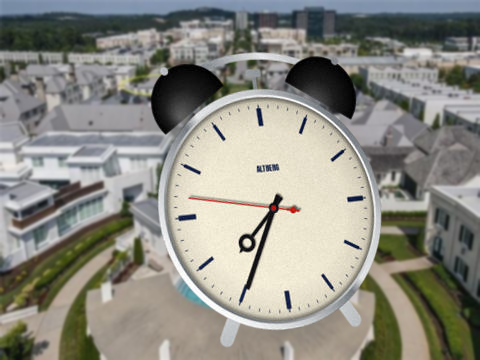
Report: 7:34:47
